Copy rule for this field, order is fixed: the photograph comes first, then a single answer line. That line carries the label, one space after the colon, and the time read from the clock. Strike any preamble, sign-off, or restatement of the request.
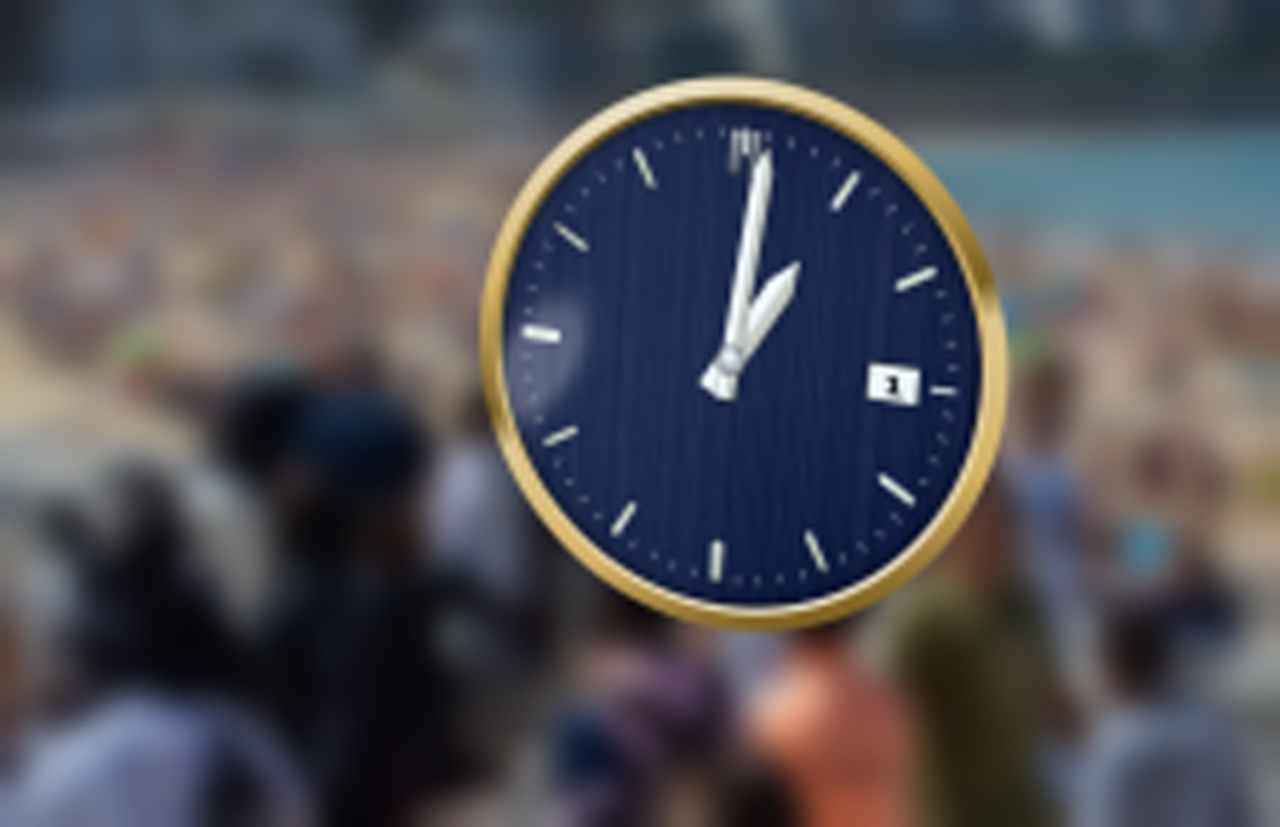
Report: 1:01
